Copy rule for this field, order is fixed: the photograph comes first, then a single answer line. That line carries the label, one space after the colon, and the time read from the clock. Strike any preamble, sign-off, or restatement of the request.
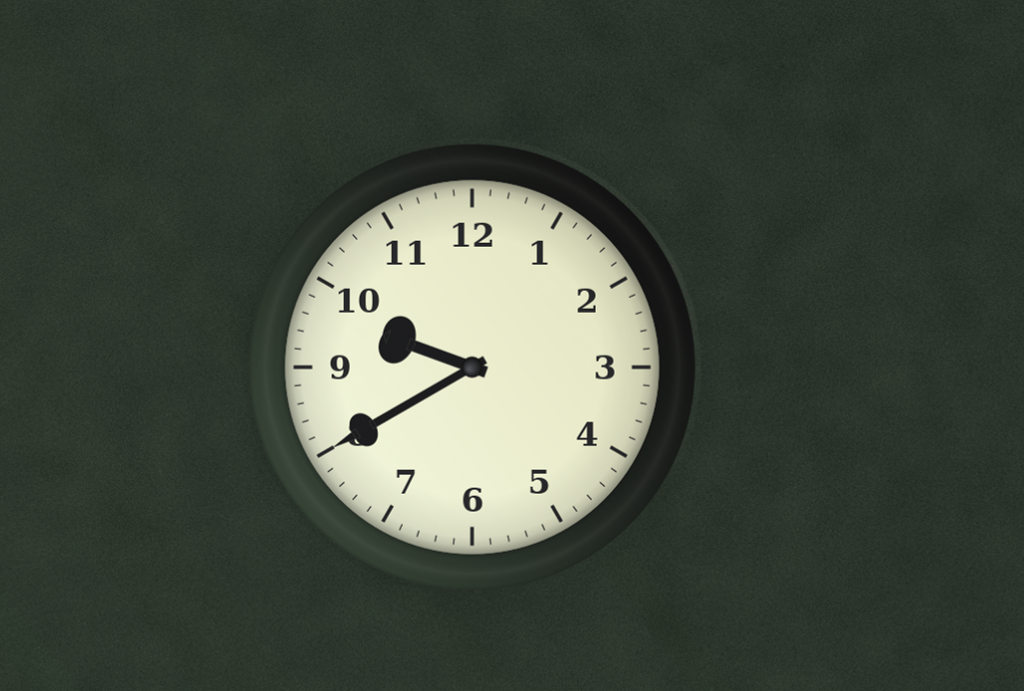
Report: 9:40
